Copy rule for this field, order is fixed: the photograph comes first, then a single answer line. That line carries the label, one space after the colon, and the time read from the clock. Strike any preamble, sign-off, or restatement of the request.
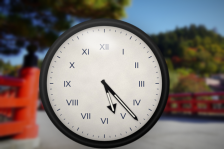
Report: 5:23
